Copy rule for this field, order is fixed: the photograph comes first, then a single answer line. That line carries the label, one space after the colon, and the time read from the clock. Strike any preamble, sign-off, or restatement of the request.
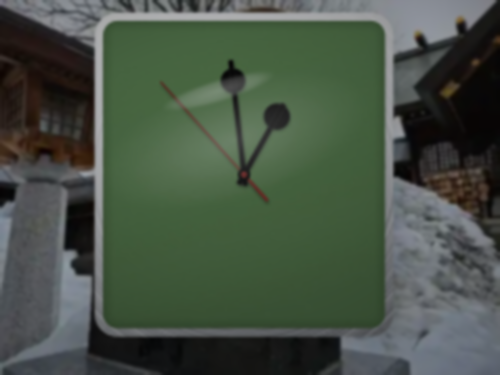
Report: 12:58:53
